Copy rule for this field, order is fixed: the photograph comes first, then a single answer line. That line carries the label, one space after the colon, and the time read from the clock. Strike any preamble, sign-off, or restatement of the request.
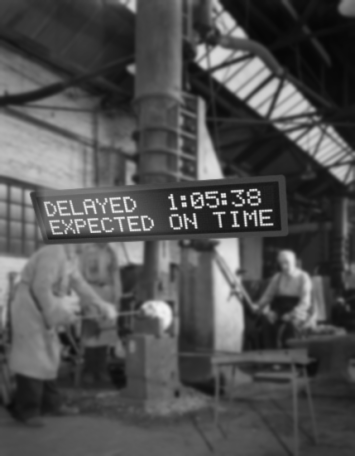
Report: 1:05:38
